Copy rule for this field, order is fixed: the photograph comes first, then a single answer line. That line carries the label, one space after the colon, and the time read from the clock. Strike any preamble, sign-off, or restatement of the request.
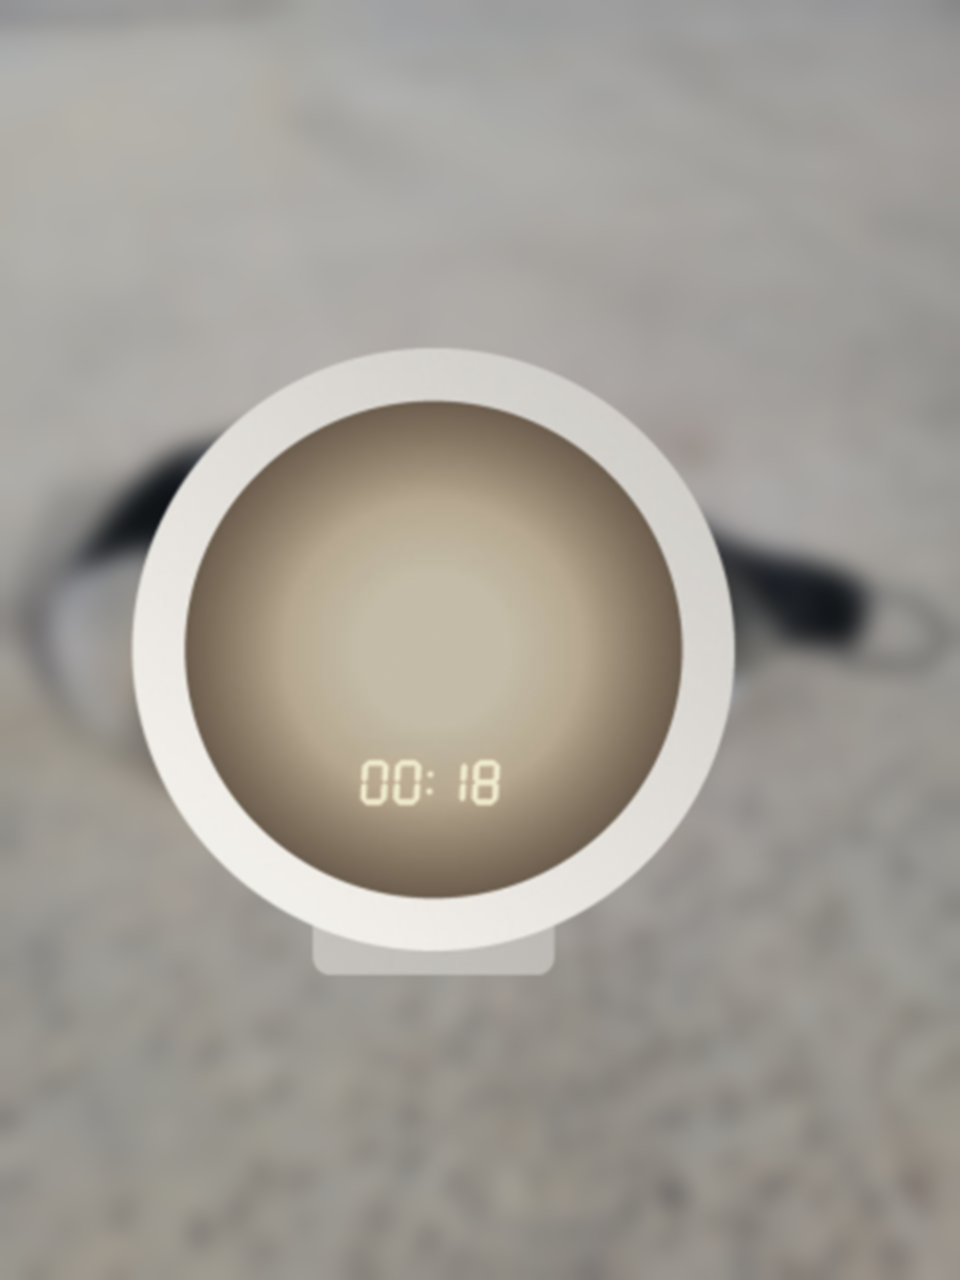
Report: 0:18
